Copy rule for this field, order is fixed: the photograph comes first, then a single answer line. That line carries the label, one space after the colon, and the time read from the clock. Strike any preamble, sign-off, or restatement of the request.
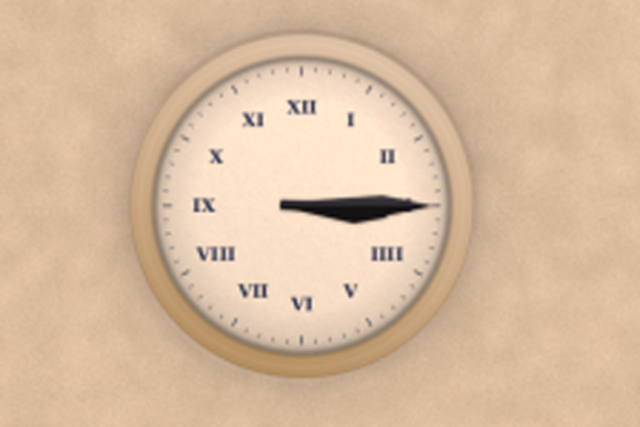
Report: 3:15
